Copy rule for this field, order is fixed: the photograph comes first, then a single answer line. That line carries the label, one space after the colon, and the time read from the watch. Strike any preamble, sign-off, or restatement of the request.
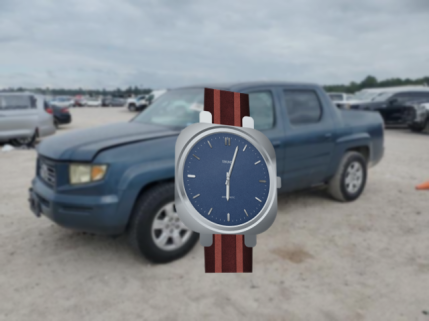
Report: 6:03
